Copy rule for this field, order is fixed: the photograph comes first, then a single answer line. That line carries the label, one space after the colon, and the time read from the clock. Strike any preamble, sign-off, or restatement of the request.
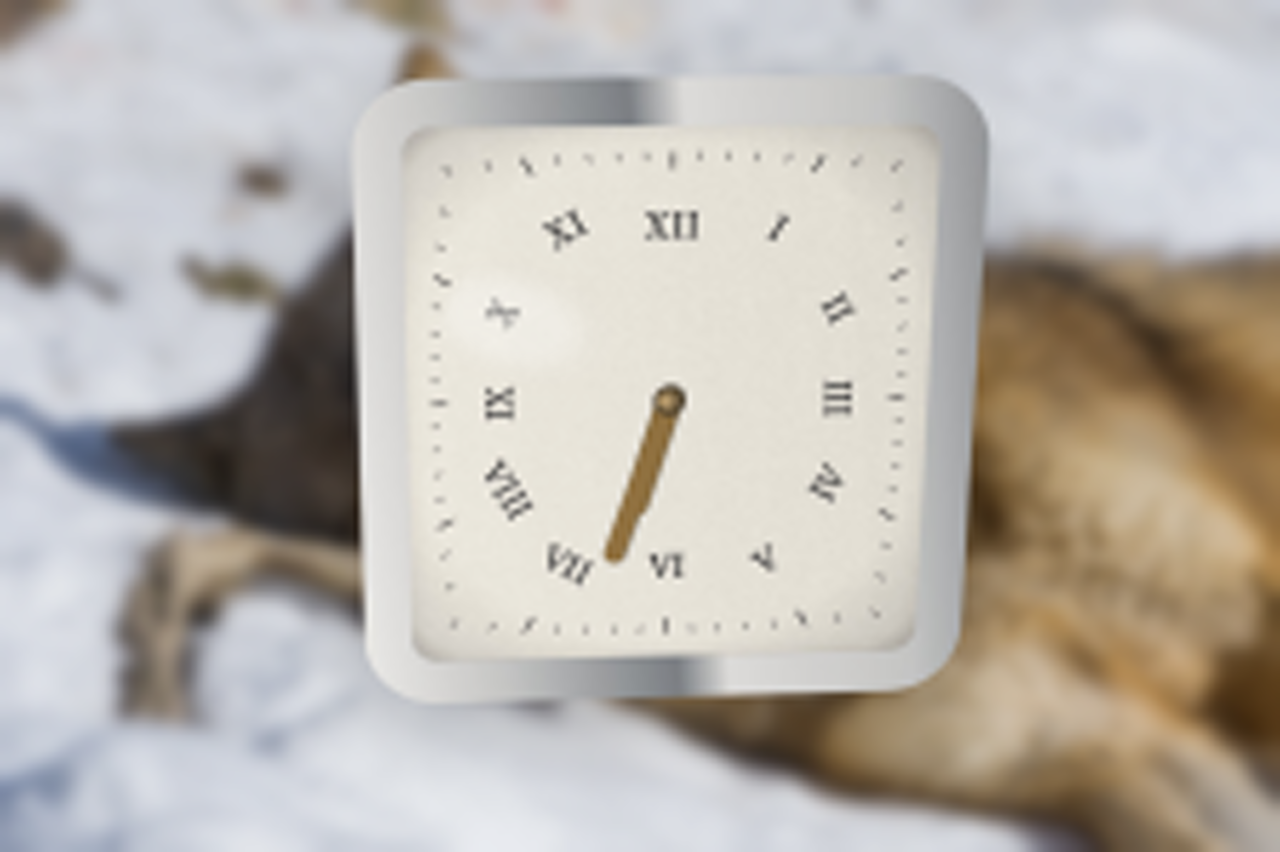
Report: 6:33
